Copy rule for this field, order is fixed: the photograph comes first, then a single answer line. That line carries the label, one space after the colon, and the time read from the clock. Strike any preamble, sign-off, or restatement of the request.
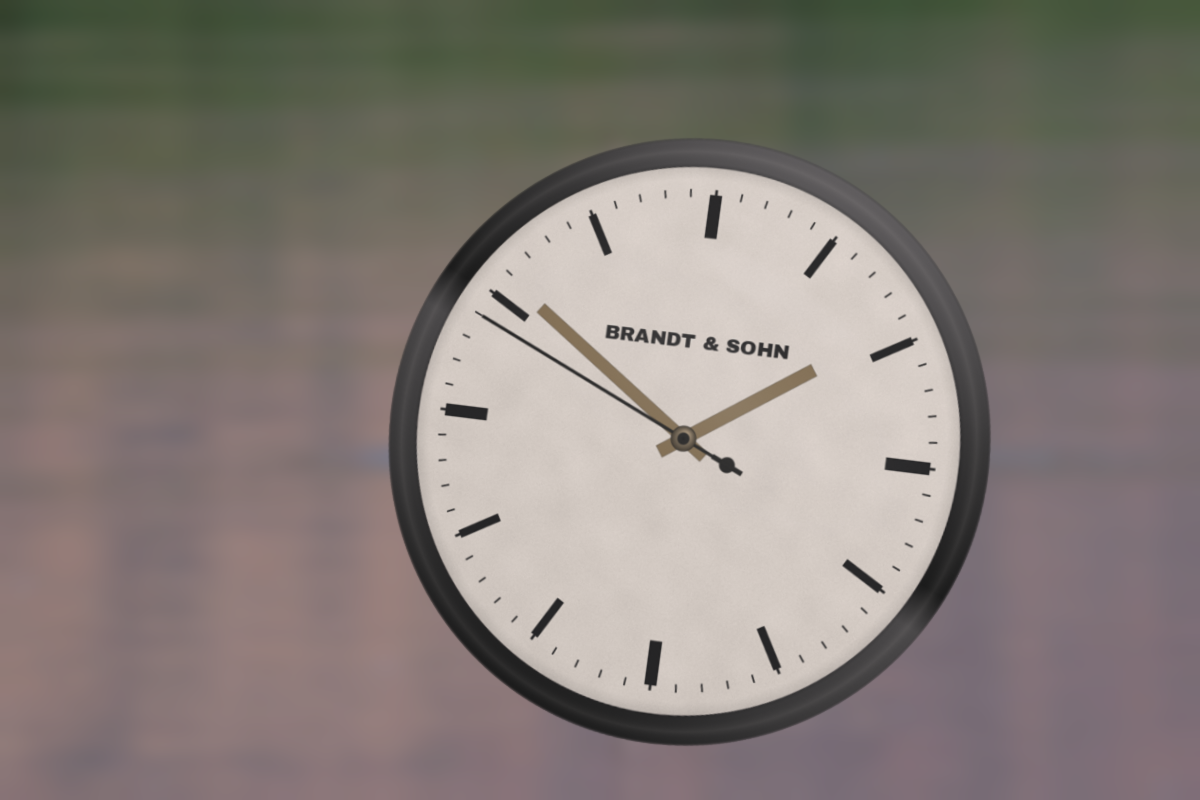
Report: 1:50:49
